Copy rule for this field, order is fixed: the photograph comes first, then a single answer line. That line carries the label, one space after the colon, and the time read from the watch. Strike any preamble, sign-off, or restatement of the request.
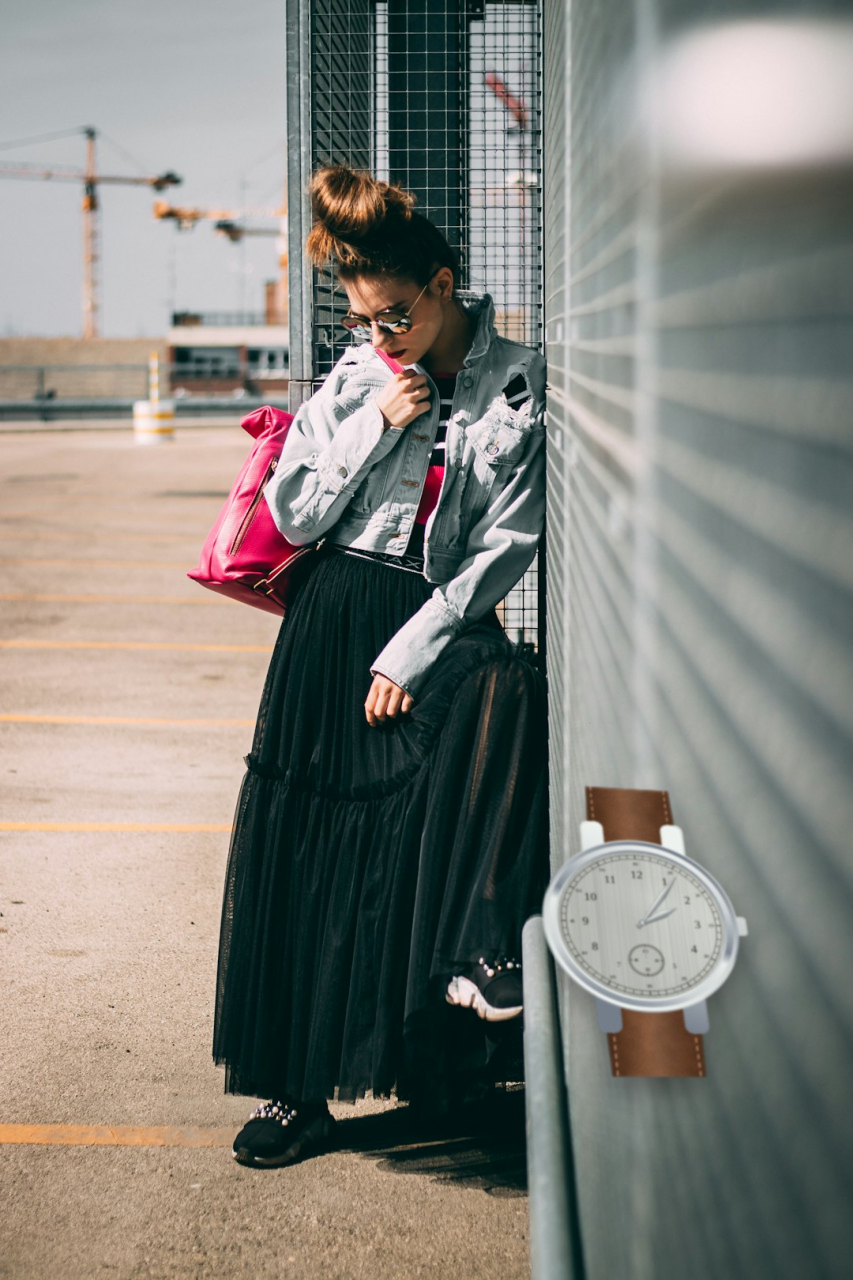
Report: 2:06
